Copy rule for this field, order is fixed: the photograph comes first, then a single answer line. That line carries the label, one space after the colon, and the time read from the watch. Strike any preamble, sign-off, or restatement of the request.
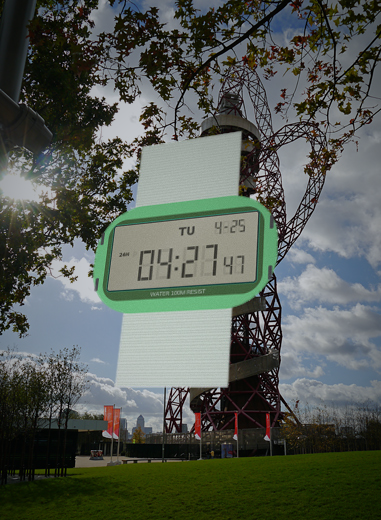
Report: 4:27:47
